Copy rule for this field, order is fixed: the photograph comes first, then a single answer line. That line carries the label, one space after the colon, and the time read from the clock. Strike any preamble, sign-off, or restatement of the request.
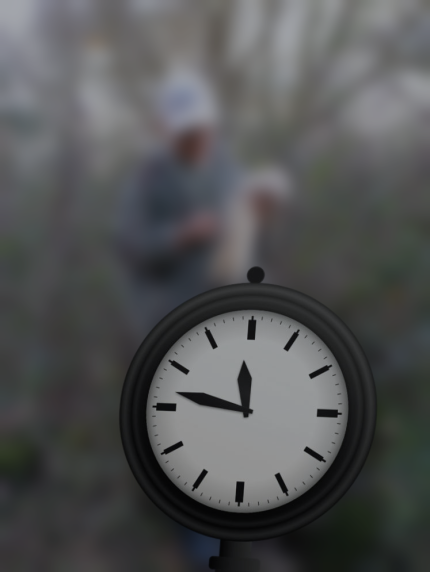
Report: 11:47
